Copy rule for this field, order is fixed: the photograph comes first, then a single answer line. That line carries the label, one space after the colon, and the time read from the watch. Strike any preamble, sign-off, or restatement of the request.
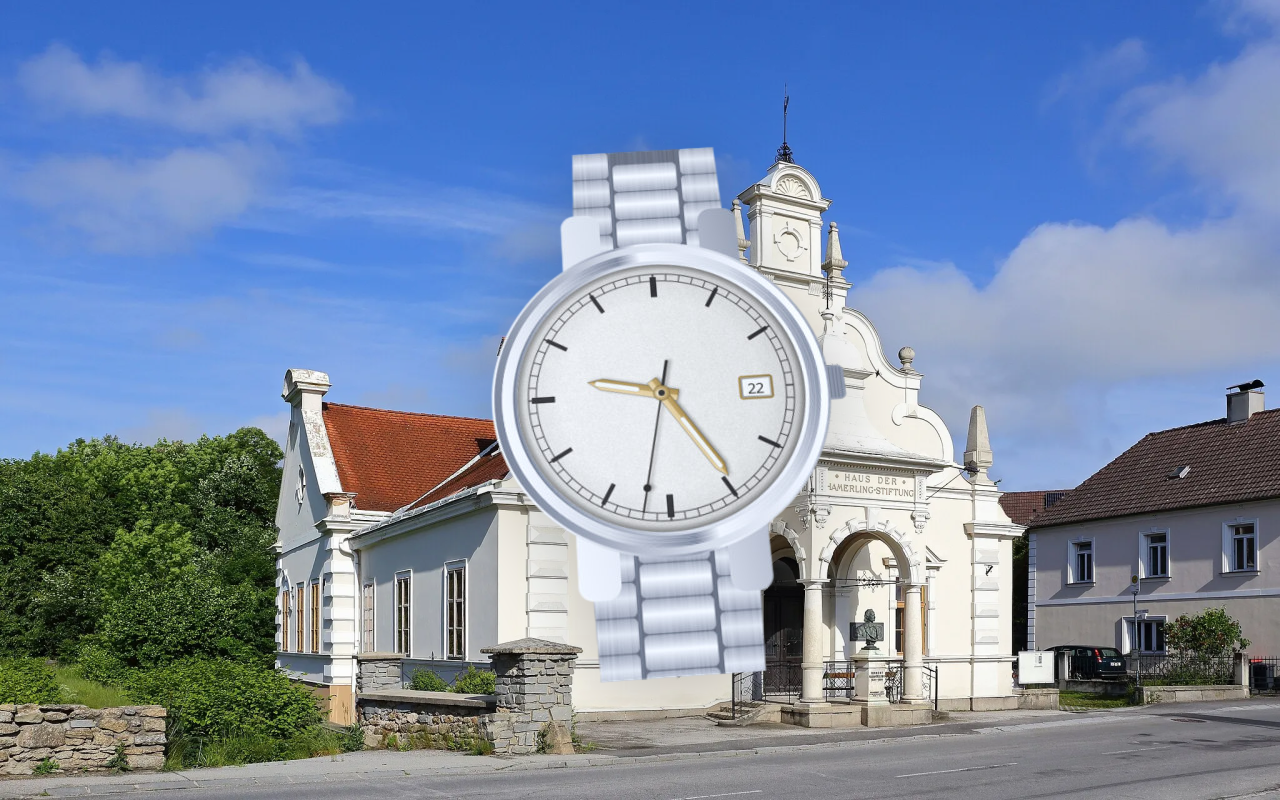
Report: 9:24:32
